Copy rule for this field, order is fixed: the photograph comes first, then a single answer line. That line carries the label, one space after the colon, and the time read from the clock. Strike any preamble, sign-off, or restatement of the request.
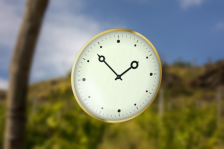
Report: 1:53
